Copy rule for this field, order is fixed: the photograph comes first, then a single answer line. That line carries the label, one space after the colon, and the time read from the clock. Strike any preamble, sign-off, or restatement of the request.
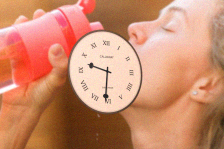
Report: 9:31
